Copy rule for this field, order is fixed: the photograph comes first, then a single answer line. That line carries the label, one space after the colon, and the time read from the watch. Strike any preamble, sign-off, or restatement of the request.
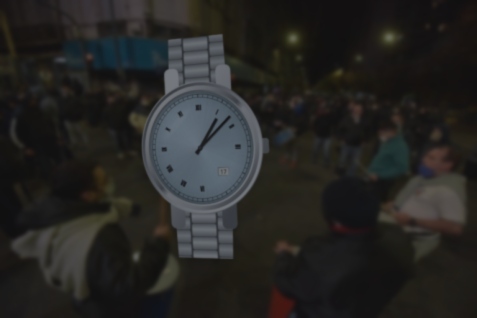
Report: 1:08
